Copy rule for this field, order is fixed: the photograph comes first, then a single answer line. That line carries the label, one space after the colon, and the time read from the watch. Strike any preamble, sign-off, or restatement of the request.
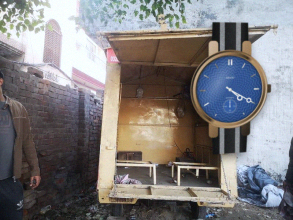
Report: 4:20
